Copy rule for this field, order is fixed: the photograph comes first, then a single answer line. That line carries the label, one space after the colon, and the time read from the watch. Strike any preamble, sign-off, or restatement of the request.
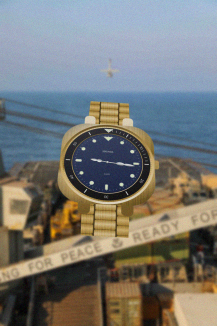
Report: 9:16
